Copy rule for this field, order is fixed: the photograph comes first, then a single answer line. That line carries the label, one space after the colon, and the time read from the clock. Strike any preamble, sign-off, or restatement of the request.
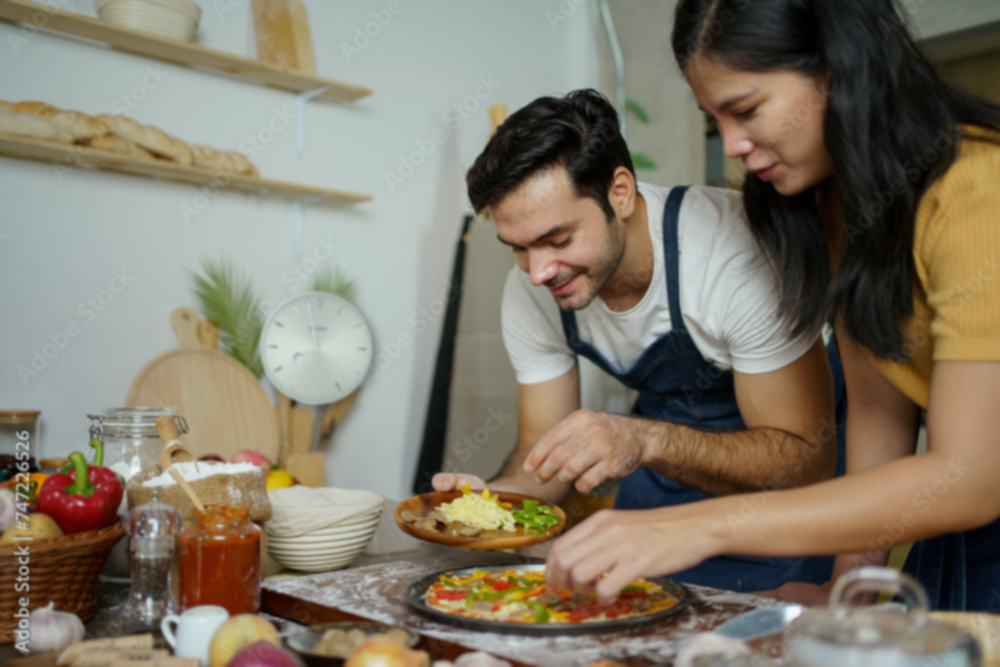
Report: 7:58
